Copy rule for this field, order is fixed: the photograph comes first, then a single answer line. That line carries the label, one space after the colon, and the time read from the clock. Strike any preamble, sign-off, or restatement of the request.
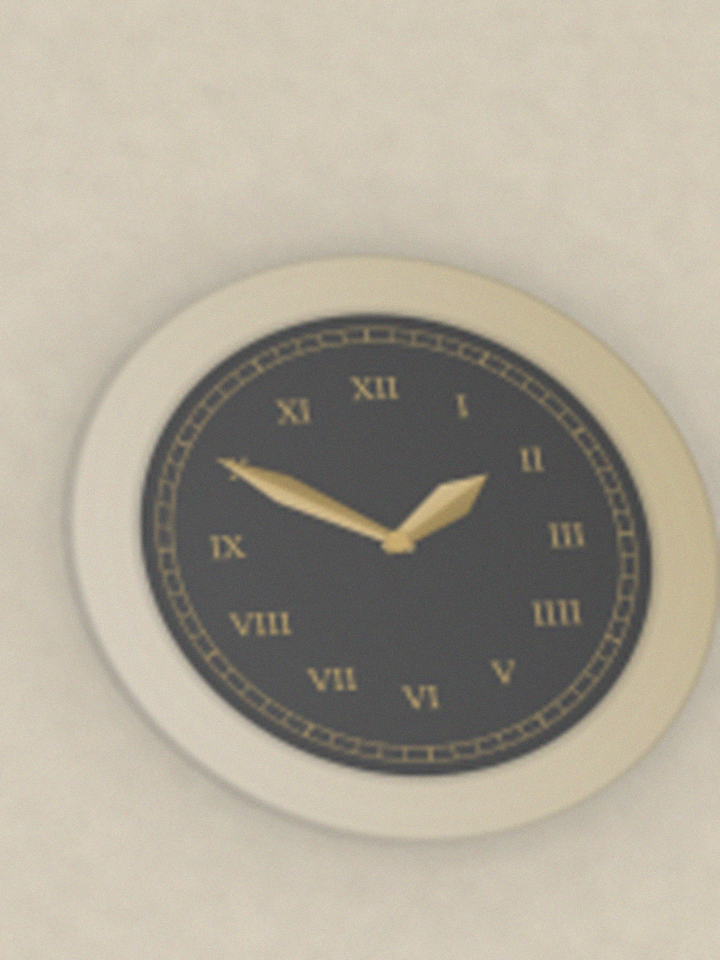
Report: 1:50
